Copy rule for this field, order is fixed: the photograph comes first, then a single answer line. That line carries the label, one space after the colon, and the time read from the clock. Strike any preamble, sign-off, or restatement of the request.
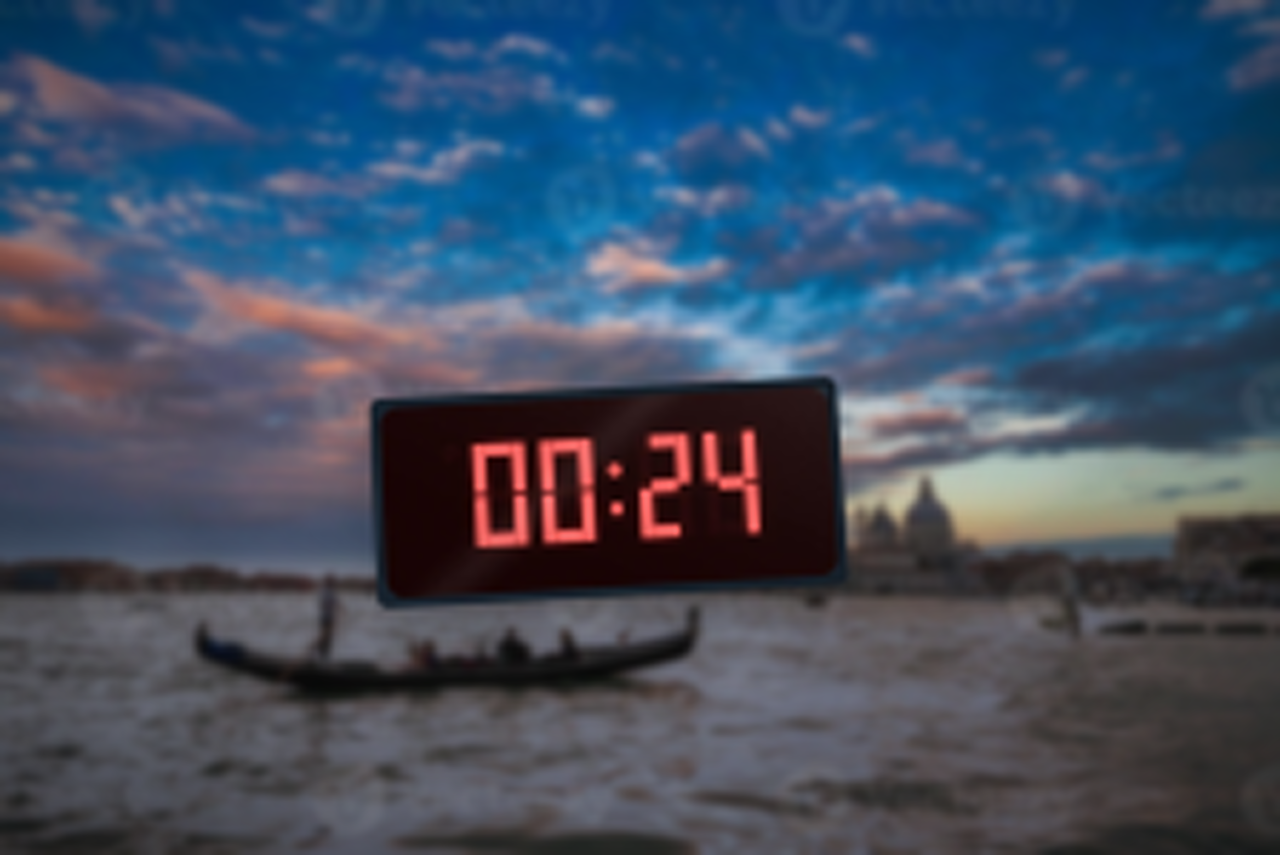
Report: 0:24
